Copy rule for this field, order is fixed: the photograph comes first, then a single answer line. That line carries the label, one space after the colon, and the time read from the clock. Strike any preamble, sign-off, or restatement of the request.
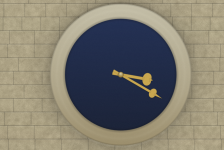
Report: 3:20
